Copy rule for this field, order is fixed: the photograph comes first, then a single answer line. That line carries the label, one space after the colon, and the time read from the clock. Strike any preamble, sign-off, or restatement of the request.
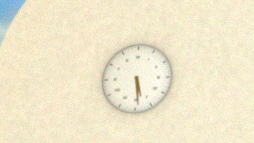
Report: 5:29
